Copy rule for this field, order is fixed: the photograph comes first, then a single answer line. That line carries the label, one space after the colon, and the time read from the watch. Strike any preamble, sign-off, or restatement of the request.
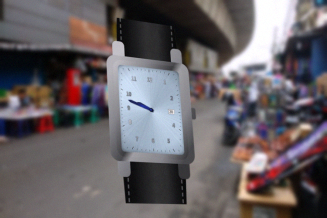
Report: 9:48
